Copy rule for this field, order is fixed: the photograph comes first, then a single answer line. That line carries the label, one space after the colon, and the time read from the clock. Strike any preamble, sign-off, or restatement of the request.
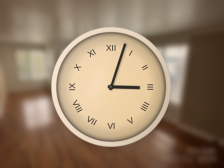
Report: 3:03
